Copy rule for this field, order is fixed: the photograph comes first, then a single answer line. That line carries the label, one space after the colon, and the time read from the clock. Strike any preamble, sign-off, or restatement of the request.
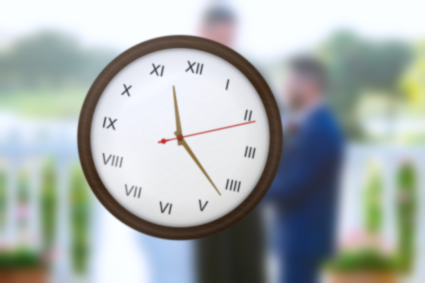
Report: 11:22:11
